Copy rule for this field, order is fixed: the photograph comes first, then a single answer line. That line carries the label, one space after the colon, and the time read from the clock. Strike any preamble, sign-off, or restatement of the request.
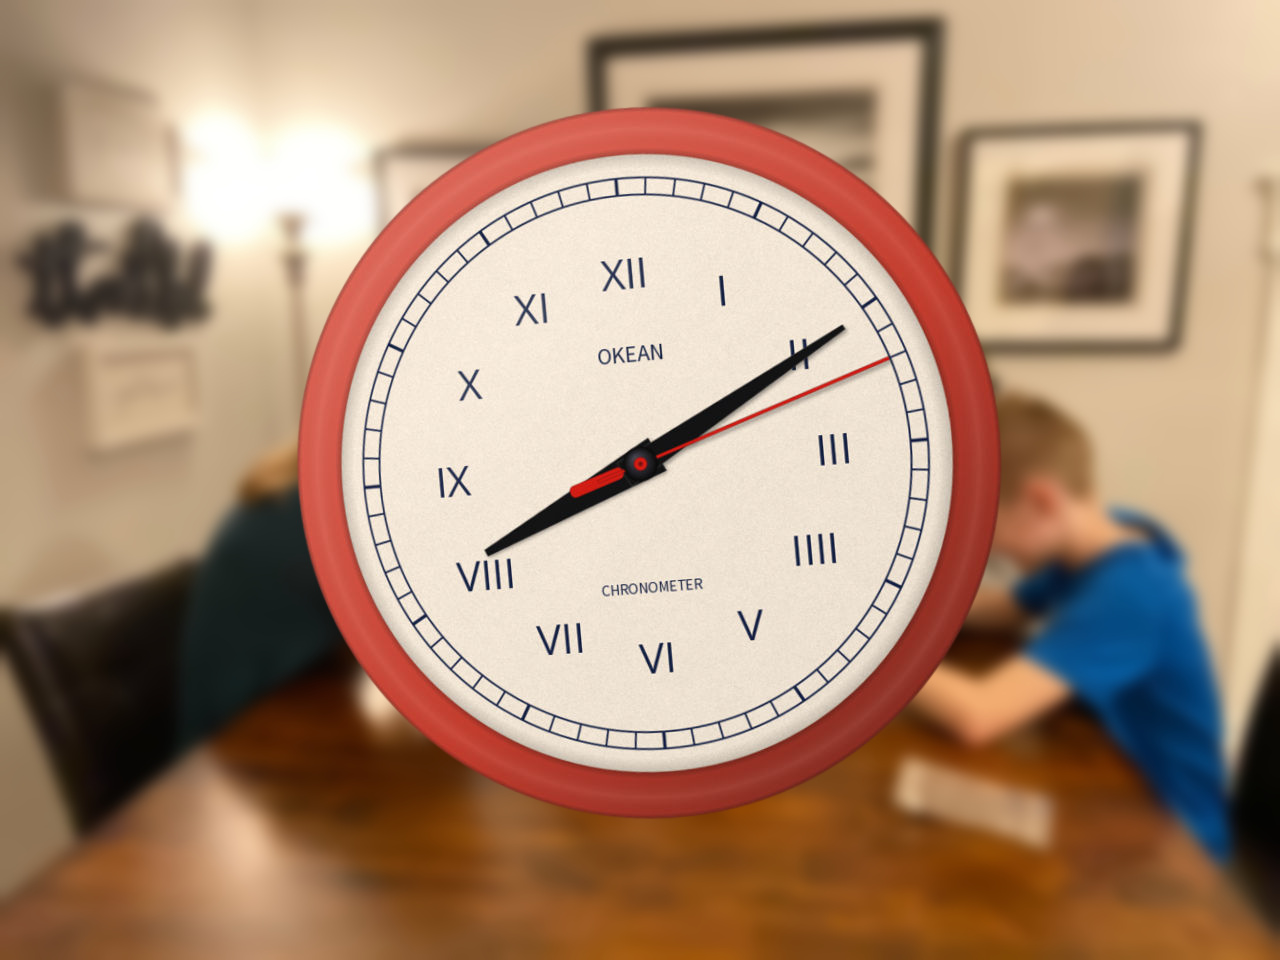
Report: 8:10:12
